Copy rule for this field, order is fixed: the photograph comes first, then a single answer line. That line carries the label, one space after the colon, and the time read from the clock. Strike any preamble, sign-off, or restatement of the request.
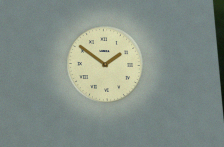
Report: 1:51
